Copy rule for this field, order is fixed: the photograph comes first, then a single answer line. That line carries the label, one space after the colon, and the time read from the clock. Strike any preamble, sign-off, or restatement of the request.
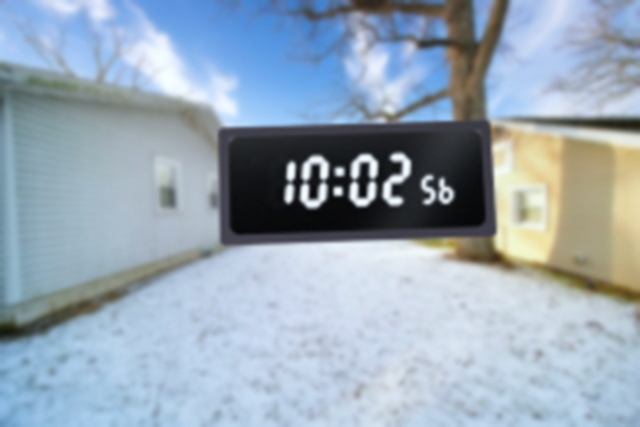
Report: 10:02:56
